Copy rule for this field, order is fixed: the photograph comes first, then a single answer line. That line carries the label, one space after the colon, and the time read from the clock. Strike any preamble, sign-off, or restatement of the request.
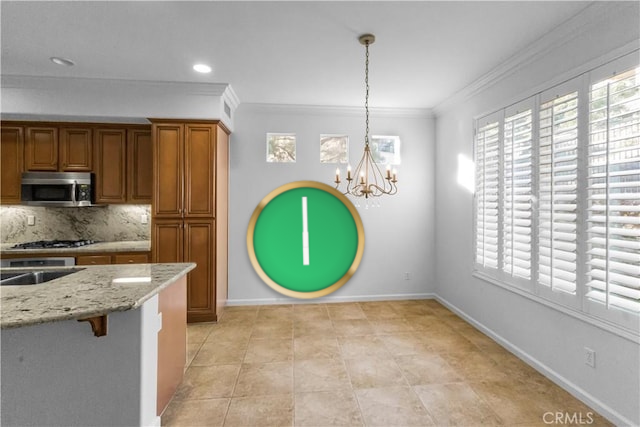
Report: 6:00
